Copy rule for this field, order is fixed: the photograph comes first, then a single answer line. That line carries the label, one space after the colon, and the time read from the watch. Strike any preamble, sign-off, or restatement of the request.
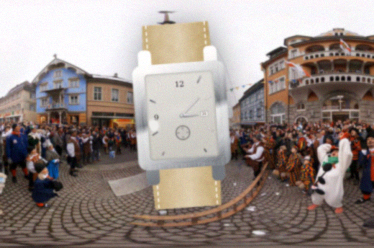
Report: 3:08
